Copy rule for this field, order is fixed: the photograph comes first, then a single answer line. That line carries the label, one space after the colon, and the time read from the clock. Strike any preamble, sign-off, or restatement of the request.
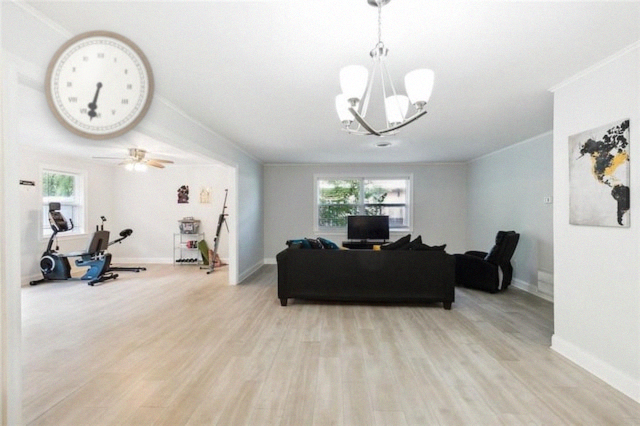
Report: 6:32
